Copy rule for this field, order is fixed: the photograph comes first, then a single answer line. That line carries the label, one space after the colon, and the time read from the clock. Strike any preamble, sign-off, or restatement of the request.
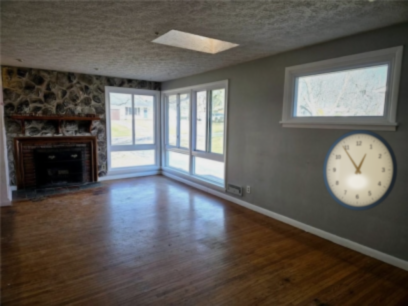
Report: 12:54
